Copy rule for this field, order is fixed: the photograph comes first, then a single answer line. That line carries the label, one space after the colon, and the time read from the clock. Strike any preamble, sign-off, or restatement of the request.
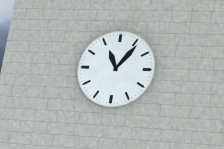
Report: 11:06
